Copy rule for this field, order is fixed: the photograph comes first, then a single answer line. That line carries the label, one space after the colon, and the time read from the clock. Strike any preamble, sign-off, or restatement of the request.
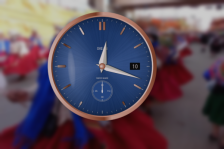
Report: 12:18
